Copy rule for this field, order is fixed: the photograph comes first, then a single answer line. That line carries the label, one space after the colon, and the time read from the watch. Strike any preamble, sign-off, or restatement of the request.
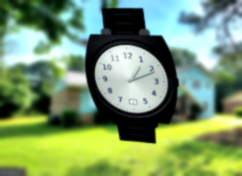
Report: 1:11
